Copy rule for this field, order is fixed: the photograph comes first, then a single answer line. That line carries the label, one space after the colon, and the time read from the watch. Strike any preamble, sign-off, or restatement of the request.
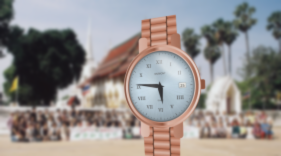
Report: 5:46
